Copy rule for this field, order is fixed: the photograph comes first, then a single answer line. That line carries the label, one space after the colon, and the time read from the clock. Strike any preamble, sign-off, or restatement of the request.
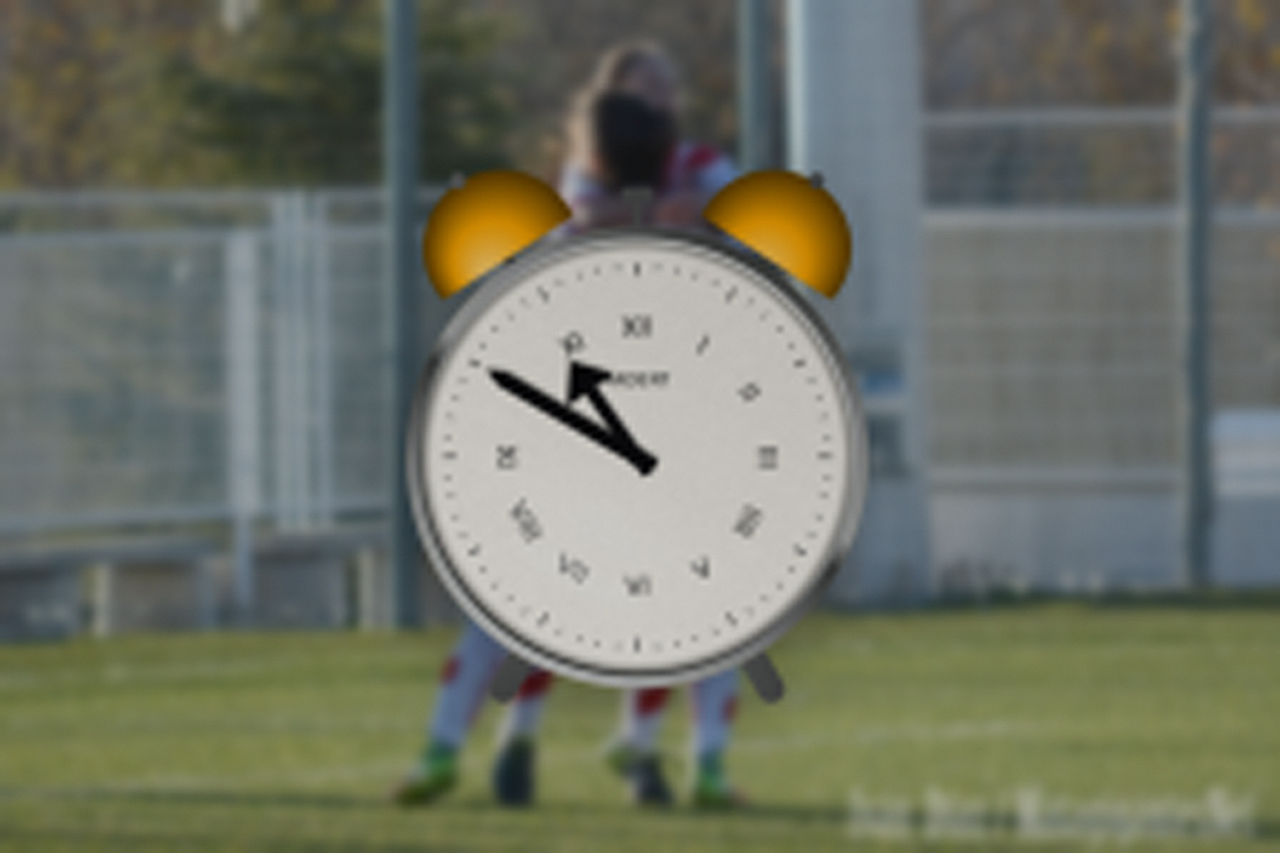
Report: 10:50
